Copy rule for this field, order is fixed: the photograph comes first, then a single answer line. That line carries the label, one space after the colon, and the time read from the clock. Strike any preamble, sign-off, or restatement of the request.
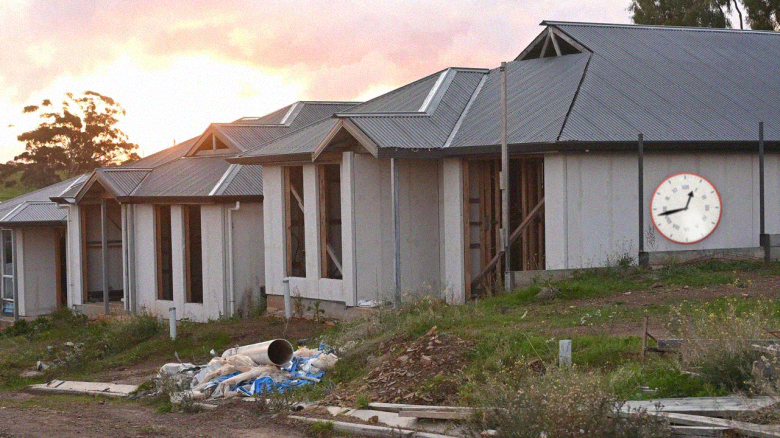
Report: 12:43
